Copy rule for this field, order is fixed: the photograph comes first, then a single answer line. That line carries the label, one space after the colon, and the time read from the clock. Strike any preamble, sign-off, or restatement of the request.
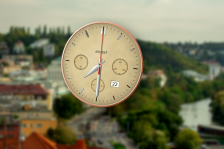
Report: 7:30
